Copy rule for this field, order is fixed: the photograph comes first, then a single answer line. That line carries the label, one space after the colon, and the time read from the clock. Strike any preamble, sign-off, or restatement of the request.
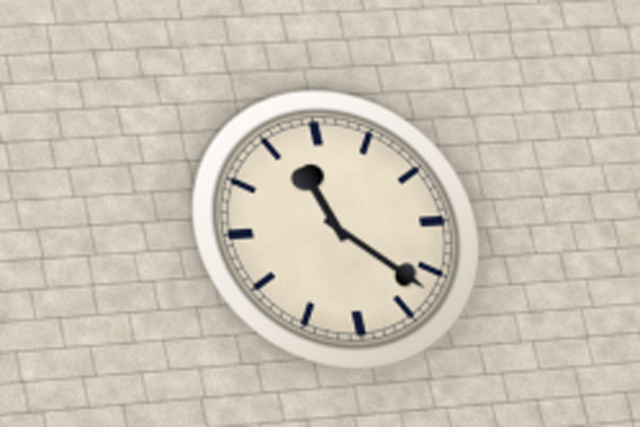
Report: 11:22
